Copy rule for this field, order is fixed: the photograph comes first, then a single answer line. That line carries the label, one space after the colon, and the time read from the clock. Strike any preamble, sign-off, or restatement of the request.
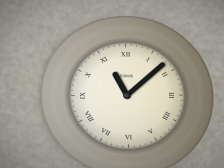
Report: 11:08
